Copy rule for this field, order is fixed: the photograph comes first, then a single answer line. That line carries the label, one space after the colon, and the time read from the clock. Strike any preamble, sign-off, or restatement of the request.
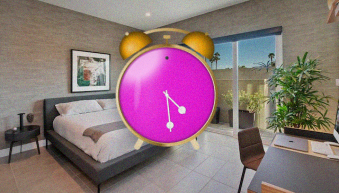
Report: 4:29
